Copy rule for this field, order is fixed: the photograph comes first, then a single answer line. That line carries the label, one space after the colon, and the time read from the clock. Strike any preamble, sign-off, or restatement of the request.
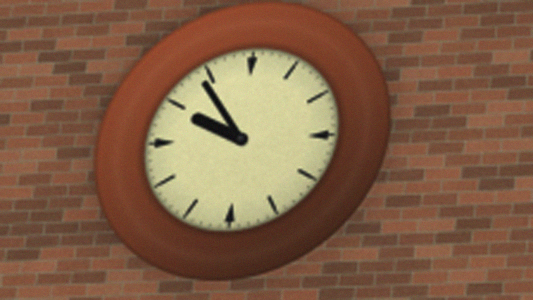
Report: 9:54
